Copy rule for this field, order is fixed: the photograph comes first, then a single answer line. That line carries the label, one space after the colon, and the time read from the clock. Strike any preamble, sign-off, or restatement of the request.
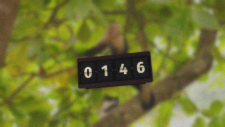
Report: 1:46
